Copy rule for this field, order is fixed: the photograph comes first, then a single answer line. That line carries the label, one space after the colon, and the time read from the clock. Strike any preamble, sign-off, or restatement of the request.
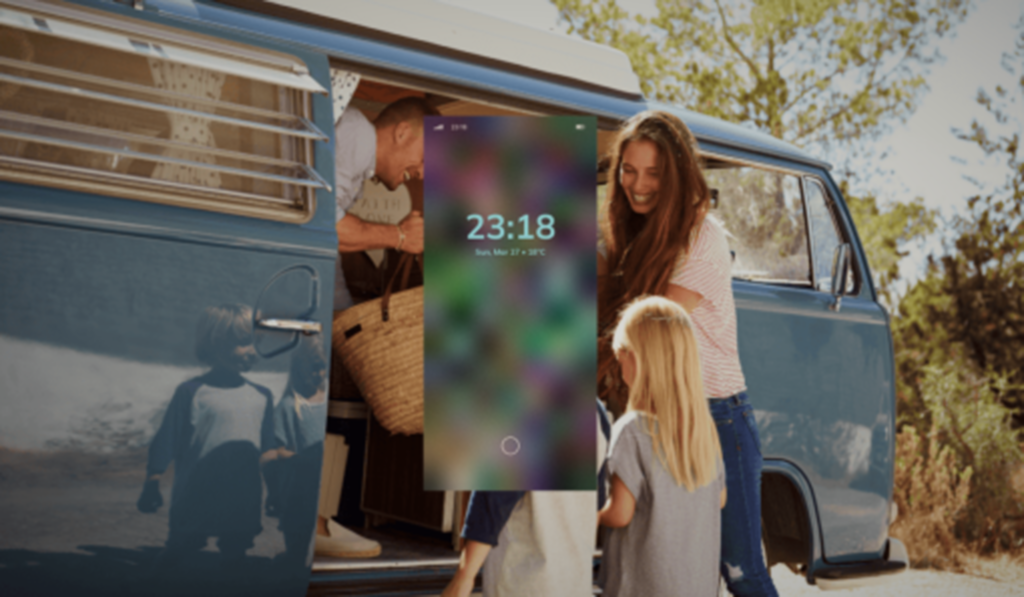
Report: 23:18
